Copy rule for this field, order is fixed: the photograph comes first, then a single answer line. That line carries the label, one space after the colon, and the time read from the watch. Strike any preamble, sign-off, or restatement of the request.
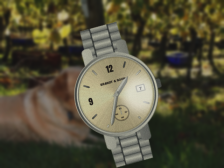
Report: 1:34
